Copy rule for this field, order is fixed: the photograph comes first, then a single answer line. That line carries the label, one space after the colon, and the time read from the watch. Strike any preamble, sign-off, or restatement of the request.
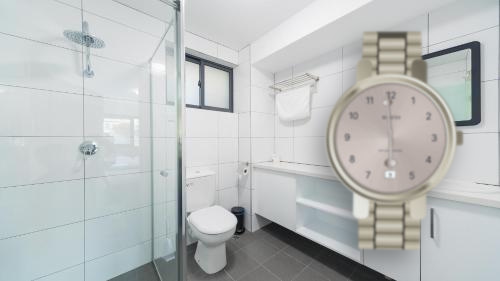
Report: 5:59
